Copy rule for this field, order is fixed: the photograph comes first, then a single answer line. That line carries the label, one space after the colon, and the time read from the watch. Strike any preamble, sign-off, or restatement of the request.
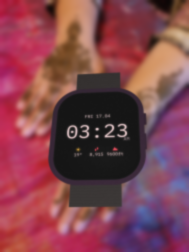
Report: 3:23
